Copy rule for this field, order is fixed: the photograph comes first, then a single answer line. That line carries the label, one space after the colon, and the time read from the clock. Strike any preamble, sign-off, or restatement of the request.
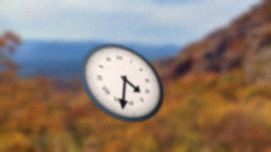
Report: 4:33
